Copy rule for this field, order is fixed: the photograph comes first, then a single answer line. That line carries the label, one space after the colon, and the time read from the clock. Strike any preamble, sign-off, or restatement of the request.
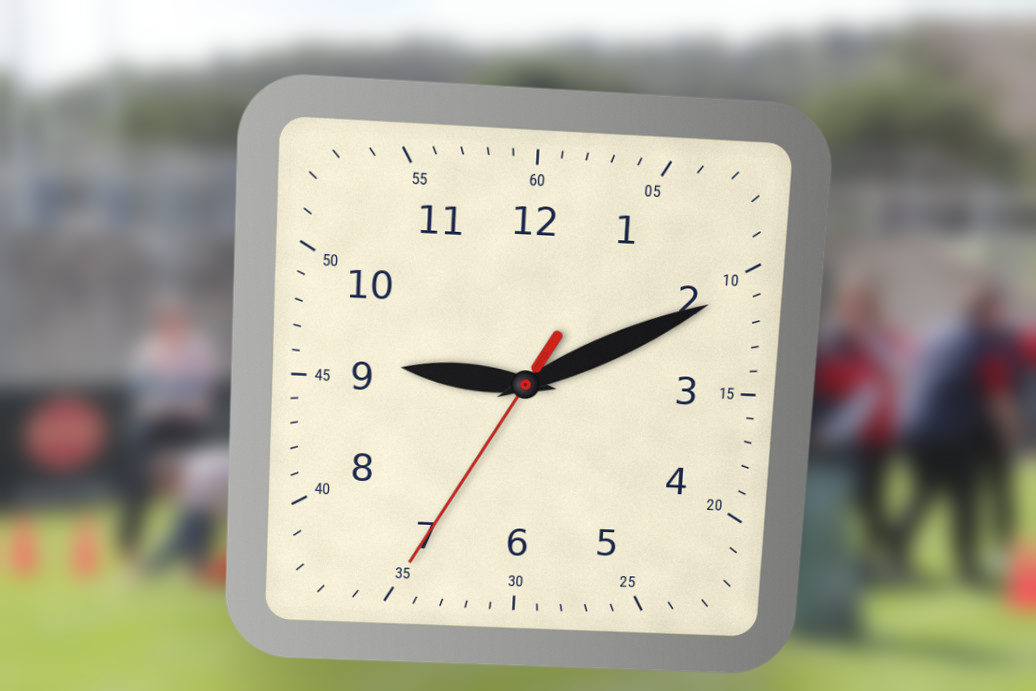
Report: 9:10:35
